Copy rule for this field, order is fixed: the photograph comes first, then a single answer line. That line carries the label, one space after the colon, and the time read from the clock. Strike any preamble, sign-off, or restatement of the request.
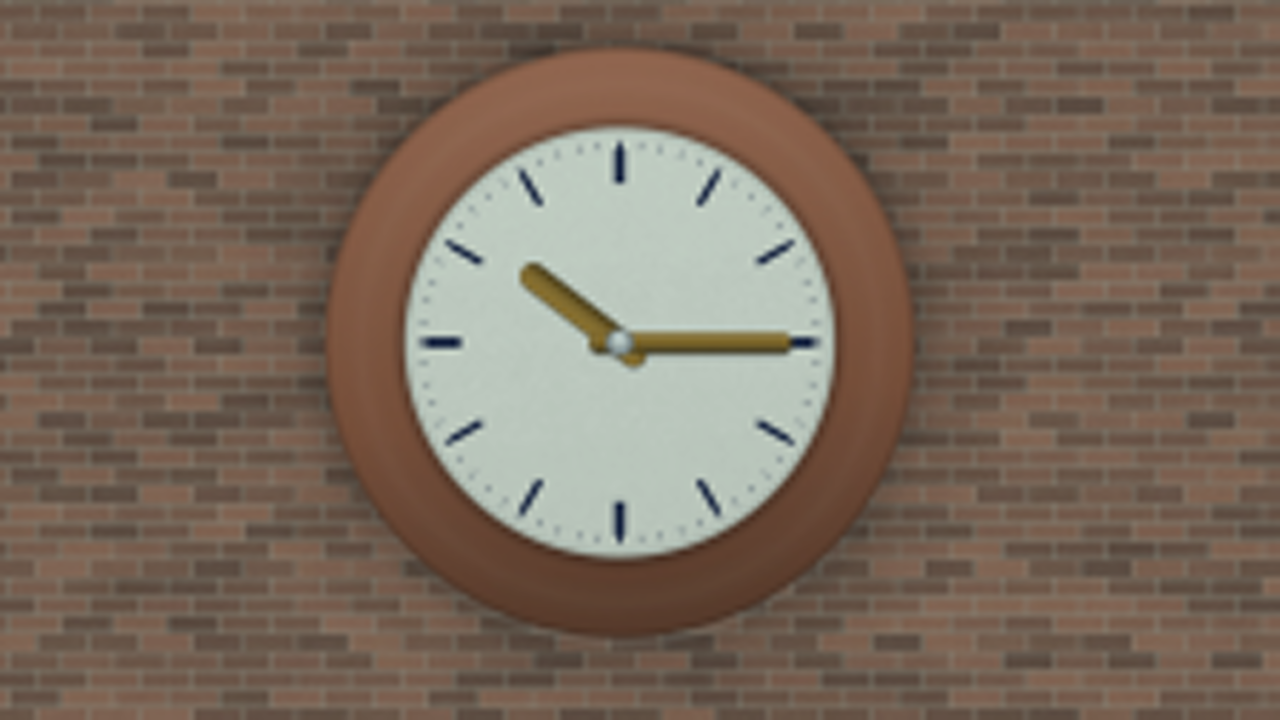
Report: 10:15
